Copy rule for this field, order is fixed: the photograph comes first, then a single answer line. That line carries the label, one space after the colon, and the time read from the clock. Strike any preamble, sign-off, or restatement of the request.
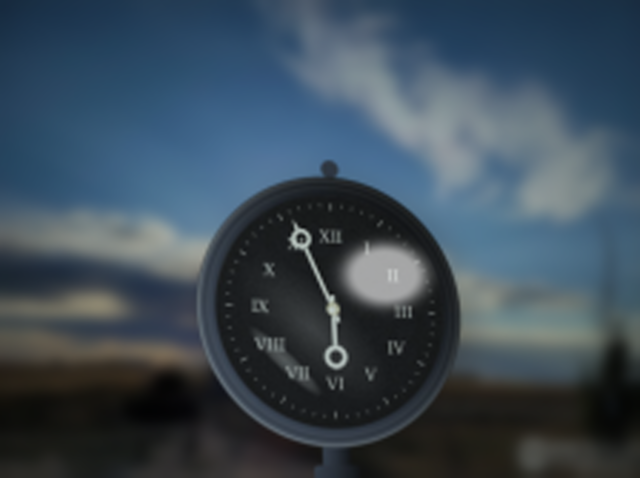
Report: 5:56
